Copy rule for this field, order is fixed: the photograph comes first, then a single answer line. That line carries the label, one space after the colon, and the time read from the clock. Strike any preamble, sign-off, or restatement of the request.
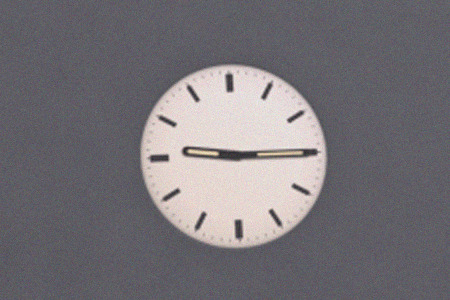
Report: 9:15
